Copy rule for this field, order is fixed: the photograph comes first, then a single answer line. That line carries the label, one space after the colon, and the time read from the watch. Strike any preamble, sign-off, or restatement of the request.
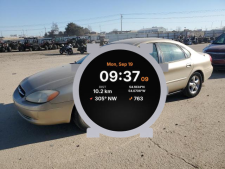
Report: 9:37
